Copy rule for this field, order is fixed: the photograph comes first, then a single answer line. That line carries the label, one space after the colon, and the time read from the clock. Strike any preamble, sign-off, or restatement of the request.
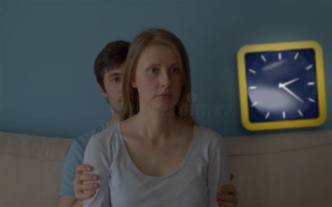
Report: 2:22
